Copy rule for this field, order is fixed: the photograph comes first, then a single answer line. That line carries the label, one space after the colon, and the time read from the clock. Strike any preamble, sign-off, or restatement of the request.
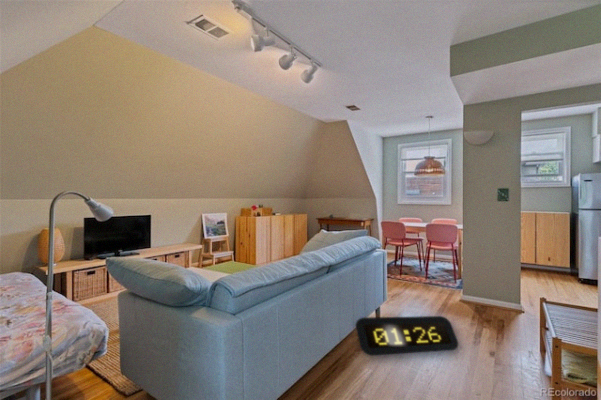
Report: 1:26
